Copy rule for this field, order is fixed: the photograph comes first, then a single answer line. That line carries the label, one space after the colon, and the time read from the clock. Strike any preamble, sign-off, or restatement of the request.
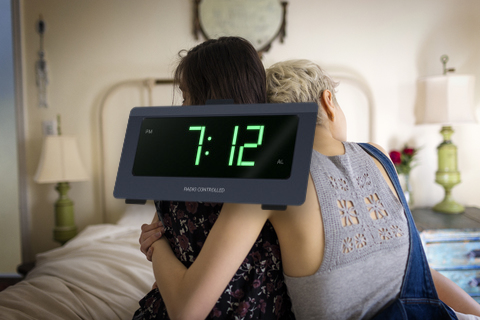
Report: 7:12
